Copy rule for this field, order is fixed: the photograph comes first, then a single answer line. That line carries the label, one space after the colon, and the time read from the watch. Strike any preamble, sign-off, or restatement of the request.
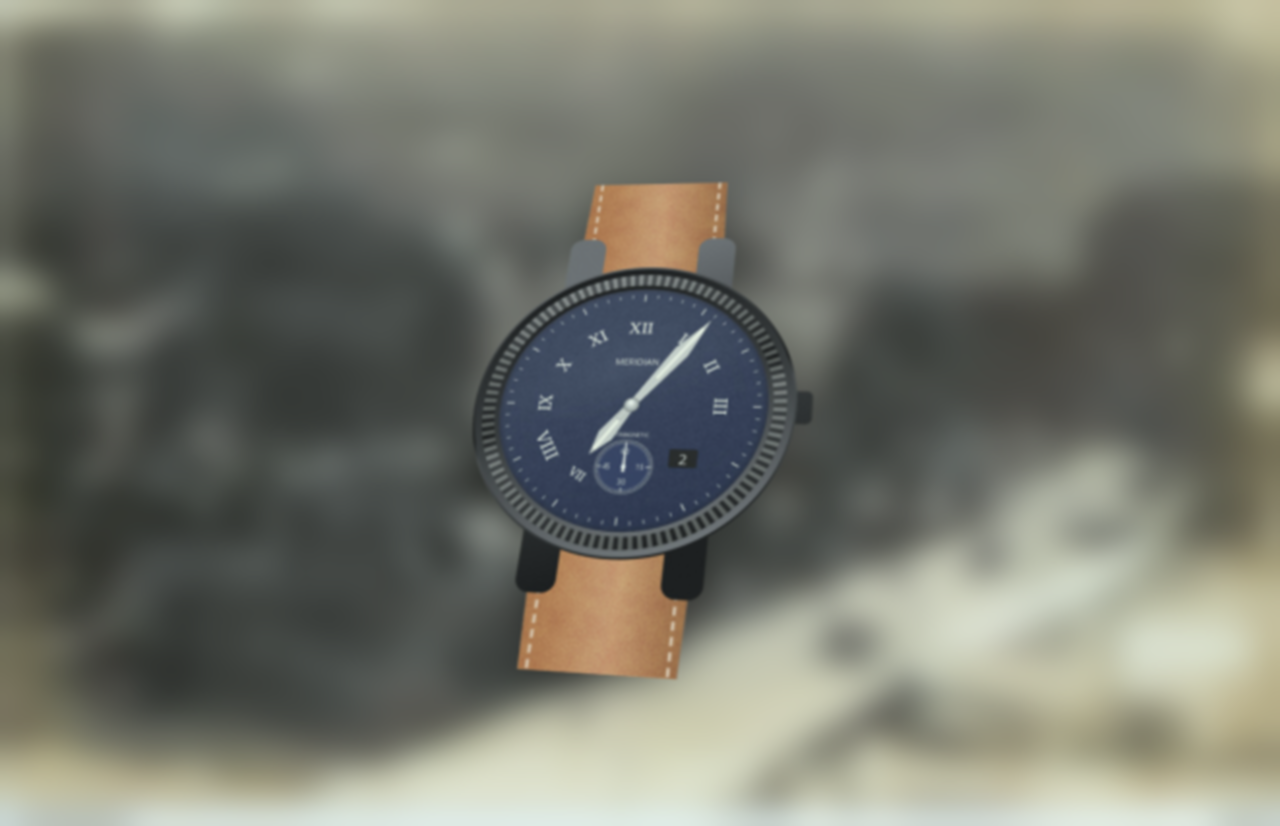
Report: 7:06
